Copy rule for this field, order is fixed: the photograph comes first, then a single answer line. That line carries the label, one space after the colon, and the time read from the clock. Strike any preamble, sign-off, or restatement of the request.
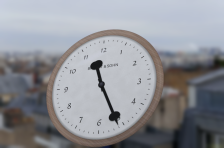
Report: 11:26
